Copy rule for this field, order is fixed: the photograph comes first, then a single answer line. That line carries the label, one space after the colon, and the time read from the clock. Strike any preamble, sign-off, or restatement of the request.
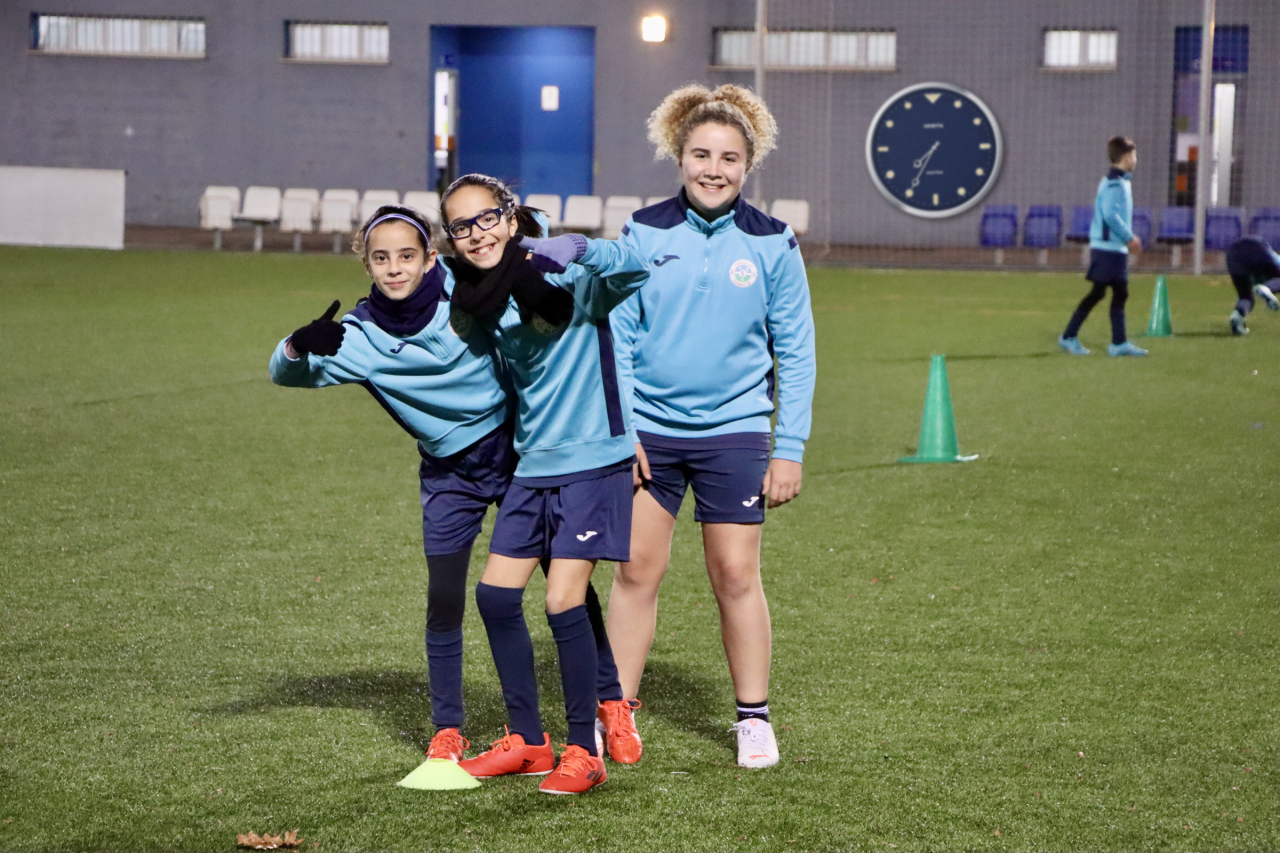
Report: 7:35
